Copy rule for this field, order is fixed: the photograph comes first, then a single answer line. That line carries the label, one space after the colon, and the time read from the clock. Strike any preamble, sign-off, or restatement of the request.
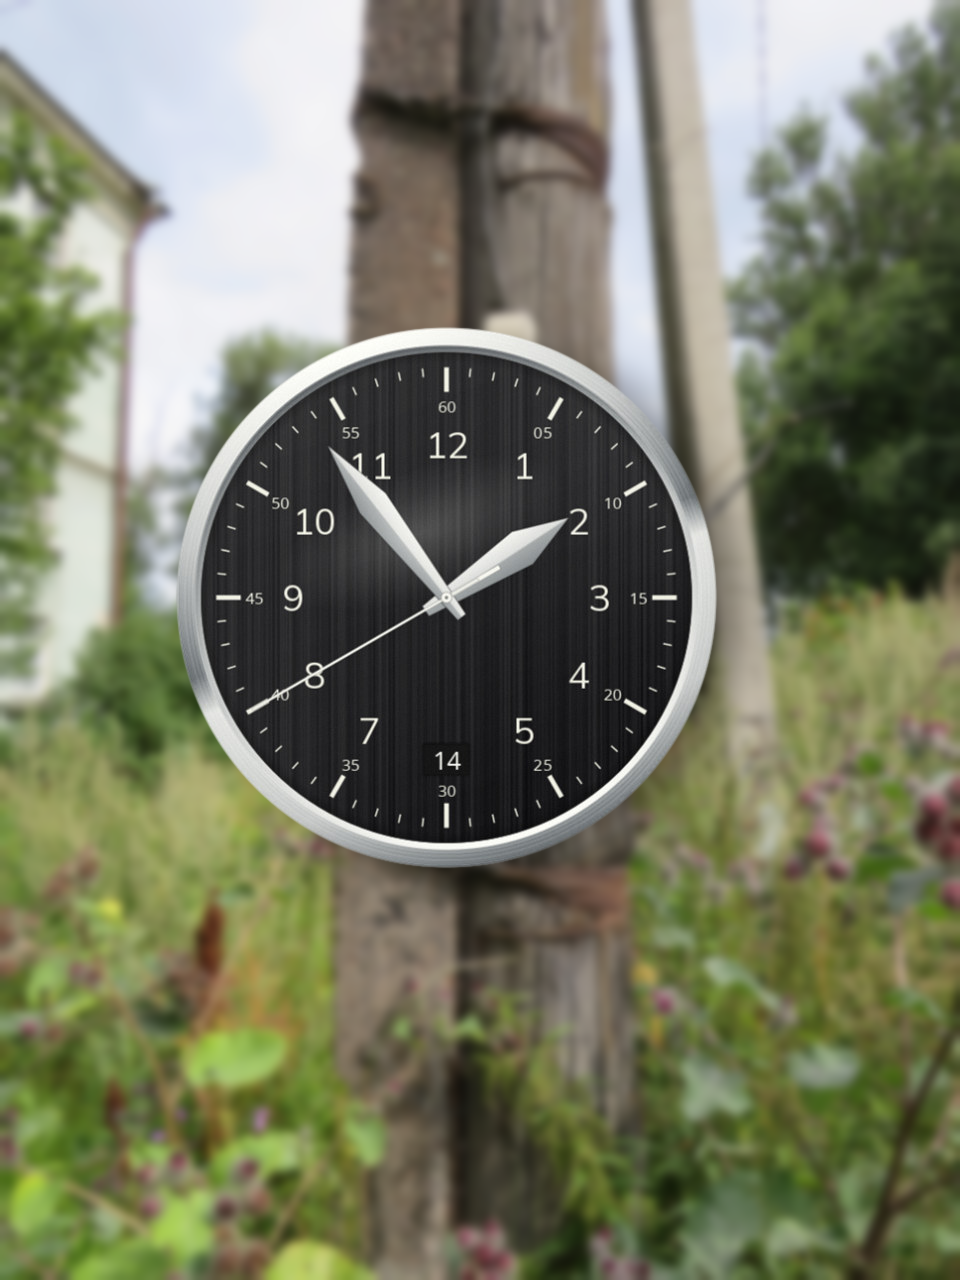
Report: 1:53:40
